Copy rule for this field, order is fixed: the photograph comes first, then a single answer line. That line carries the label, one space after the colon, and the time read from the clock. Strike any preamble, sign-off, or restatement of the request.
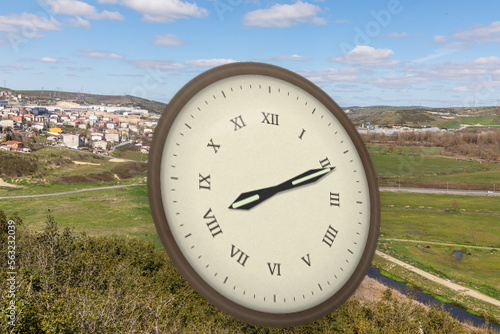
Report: 8:11
